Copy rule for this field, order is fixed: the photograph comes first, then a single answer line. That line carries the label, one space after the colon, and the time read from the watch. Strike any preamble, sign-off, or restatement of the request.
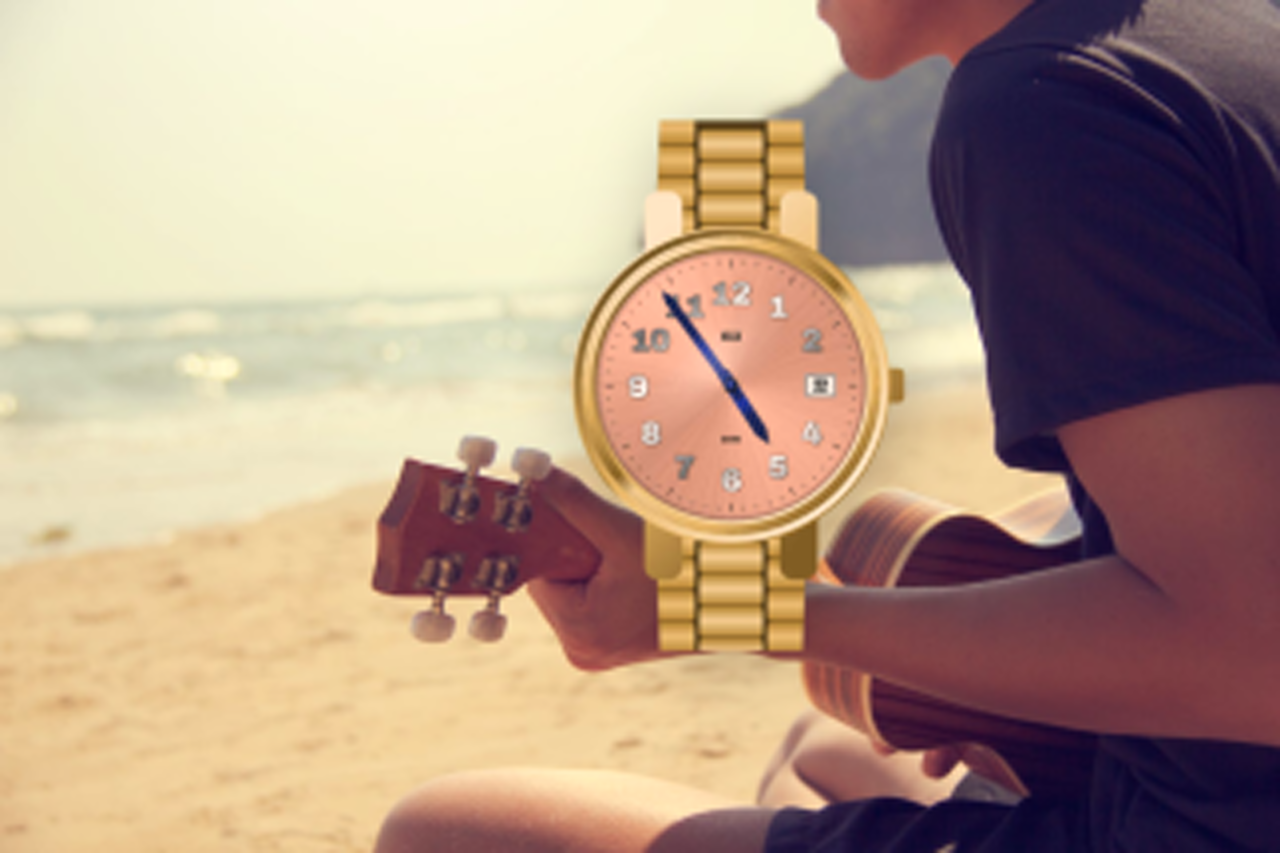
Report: 4:54
